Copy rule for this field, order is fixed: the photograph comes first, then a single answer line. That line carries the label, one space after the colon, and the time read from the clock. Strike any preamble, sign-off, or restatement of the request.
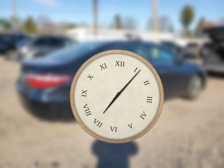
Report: 7:06
